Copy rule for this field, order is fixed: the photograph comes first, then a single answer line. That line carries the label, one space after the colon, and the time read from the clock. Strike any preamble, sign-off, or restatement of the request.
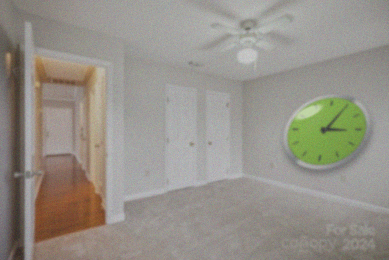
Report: 3:05
